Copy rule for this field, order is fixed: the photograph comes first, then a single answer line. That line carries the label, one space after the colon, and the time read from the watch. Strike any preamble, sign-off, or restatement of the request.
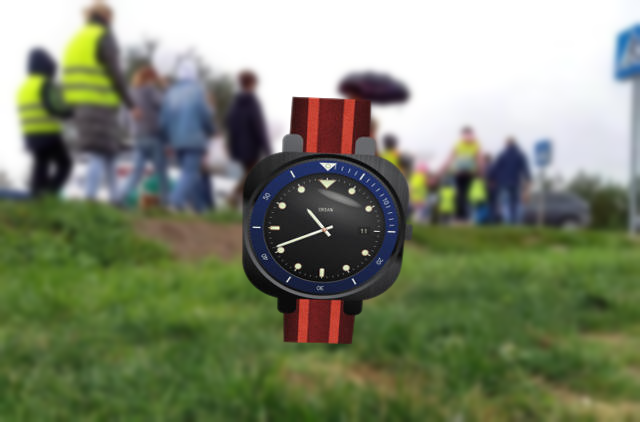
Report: 10:41
